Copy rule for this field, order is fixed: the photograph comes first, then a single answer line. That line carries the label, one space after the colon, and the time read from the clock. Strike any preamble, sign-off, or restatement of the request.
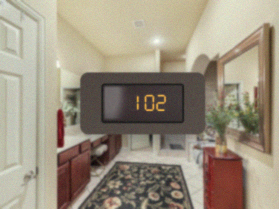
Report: 1:02
